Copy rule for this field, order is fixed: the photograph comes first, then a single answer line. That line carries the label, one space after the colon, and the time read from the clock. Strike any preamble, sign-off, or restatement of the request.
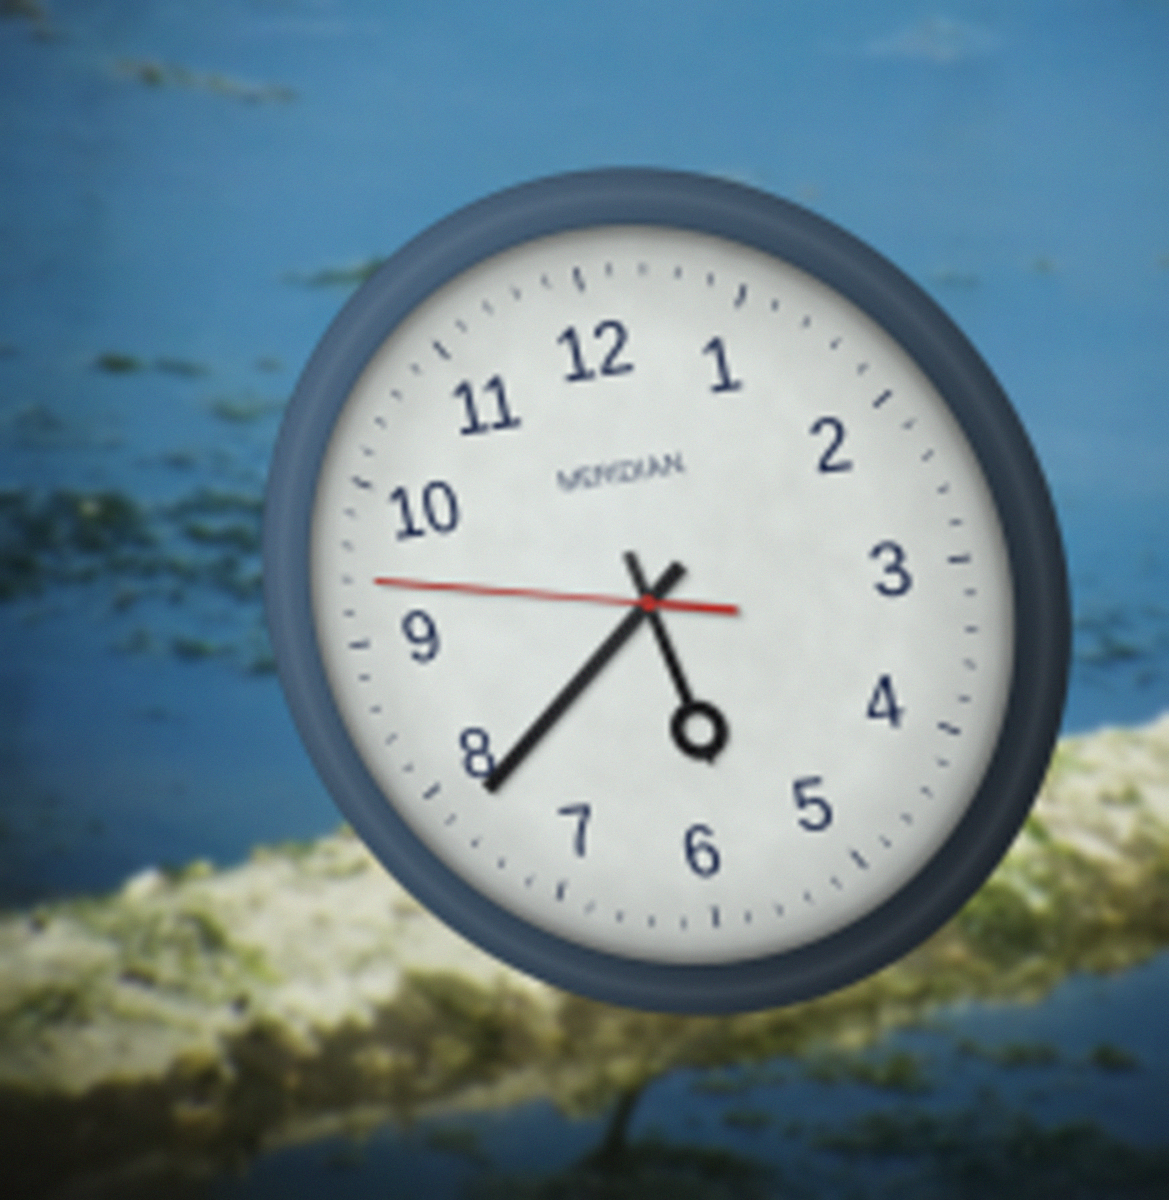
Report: 5:38:47
